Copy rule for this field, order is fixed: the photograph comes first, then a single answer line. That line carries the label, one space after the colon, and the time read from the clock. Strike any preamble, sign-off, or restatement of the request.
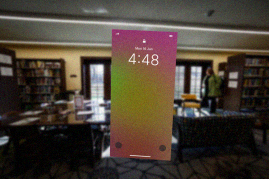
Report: 4:48
